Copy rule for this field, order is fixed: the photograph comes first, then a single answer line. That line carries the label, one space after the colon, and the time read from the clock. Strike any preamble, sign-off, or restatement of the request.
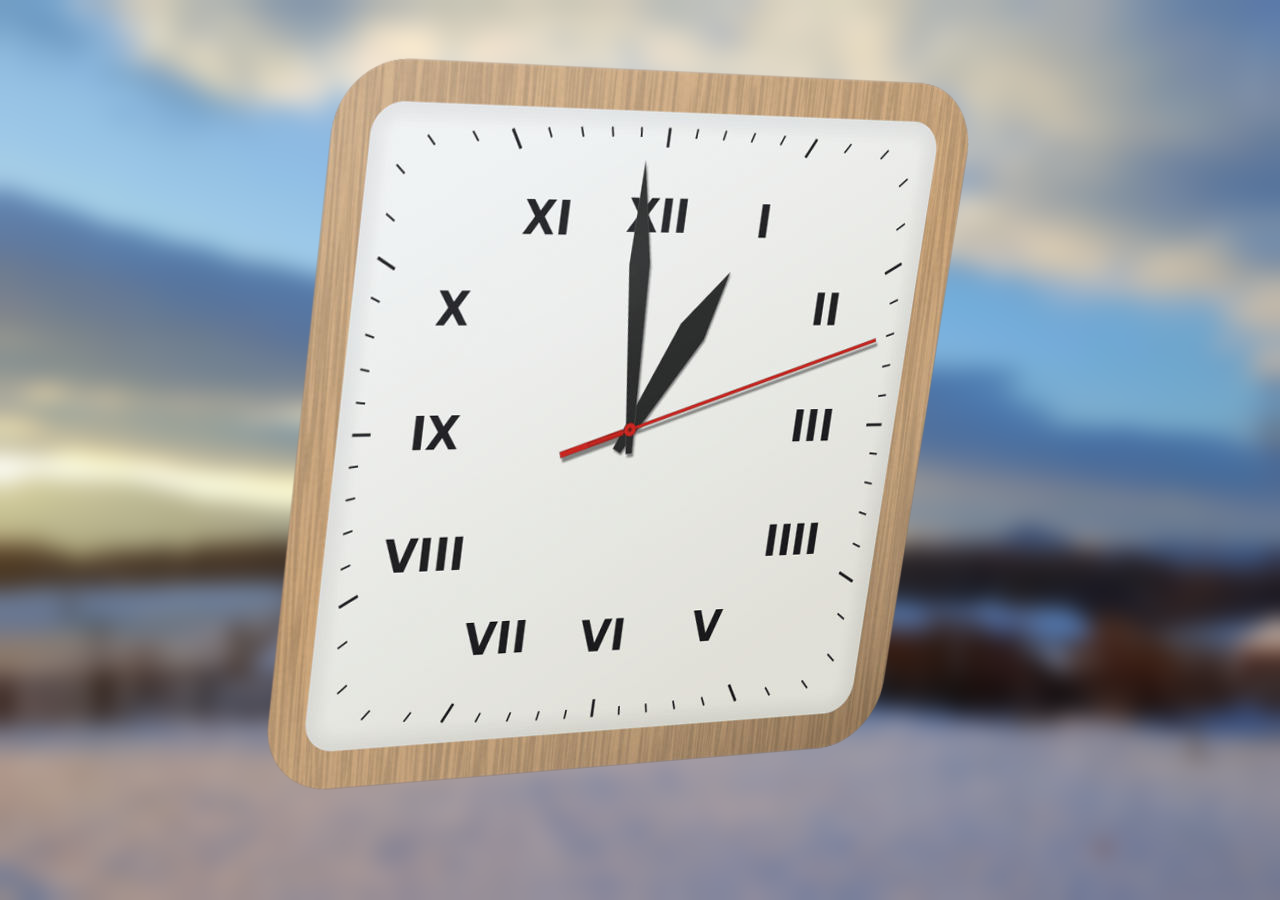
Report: 12:59:12
